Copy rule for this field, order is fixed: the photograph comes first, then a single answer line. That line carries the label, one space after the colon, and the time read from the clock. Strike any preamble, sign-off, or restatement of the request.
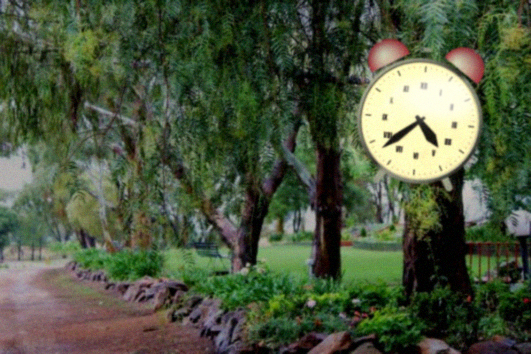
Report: 4:38
